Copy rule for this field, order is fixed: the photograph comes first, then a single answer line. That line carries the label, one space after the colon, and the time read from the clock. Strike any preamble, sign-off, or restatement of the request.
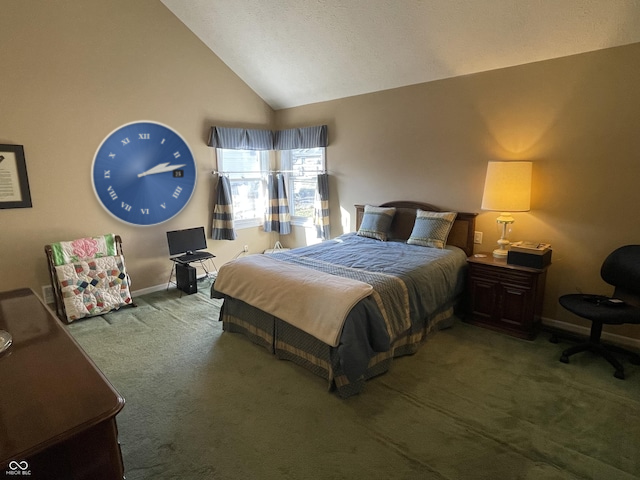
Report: 2:13
